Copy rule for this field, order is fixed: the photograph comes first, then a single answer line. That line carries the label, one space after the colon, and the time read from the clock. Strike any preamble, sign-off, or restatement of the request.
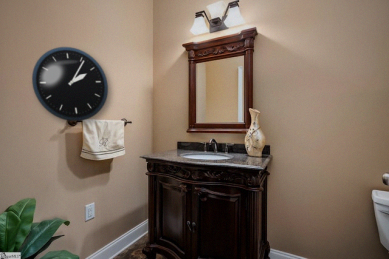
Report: 2:06
